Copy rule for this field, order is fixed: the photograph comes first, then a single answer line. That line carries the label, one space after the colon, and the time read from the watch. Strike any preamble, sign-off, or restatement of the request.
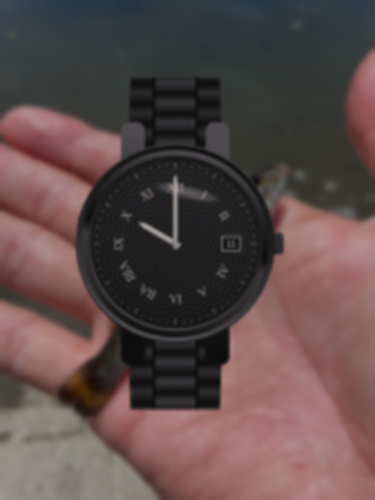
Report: 10:00
